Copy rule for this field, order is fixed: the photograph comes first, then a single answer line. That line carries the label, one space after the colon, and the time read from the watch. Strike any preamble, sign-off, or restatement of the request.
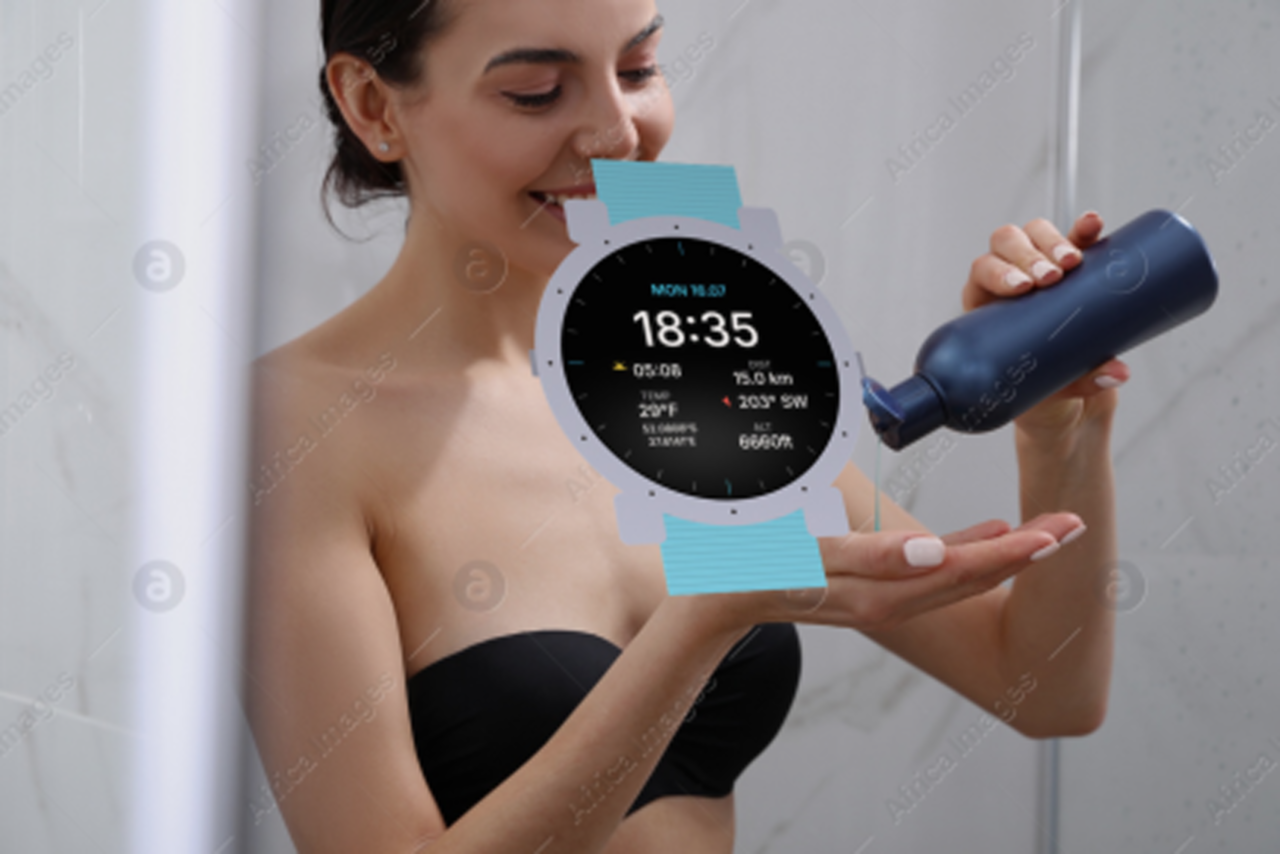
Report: 18:35
